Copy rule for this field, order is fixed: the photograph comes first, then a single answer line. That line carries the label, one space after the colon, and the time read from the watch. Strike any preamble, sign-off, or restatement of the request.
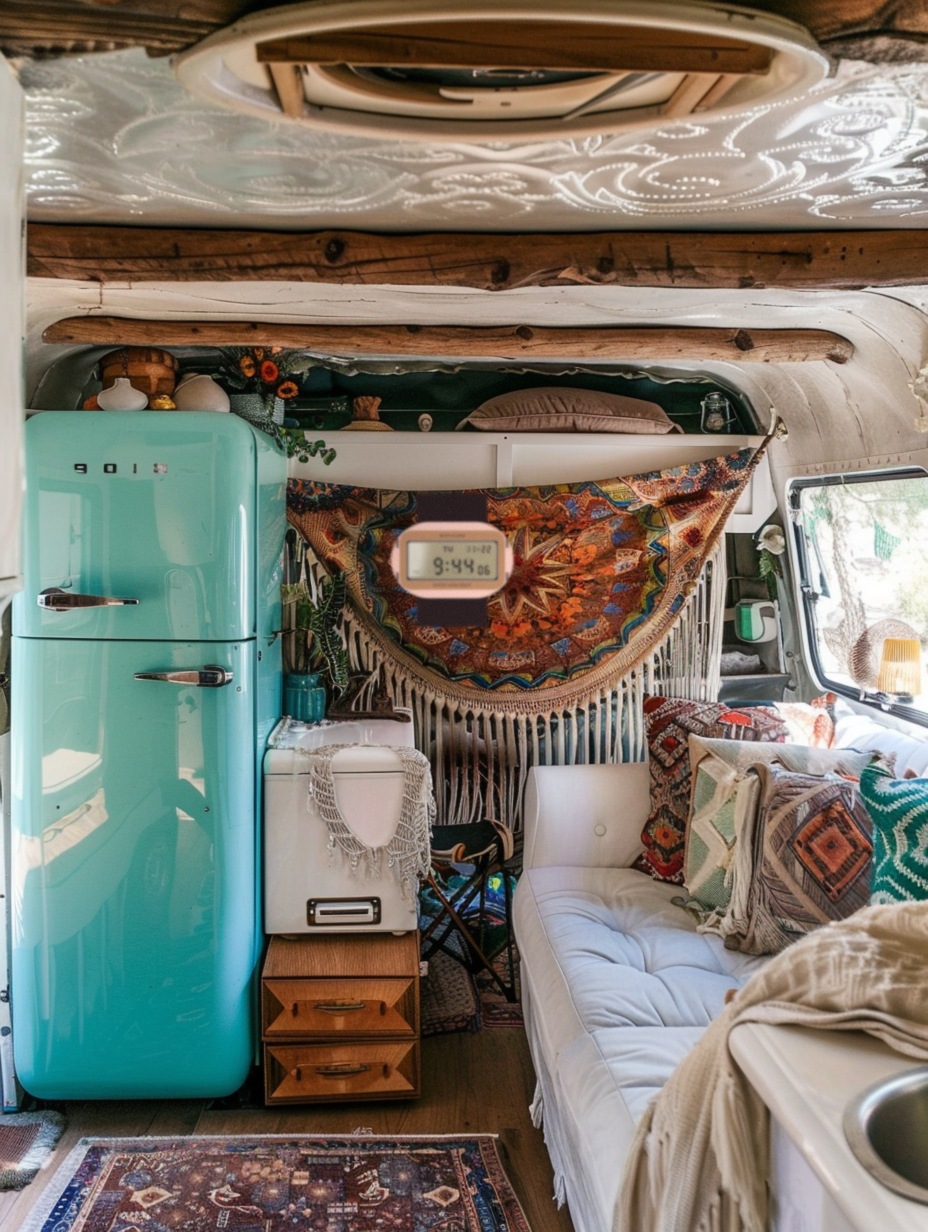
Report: 9:44
